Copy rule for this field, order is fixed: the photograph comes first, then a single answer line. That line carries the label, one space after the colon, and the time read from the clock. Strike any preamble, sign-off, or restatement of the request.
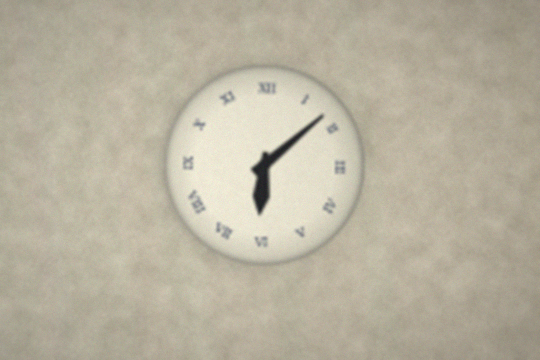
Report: 6:08
